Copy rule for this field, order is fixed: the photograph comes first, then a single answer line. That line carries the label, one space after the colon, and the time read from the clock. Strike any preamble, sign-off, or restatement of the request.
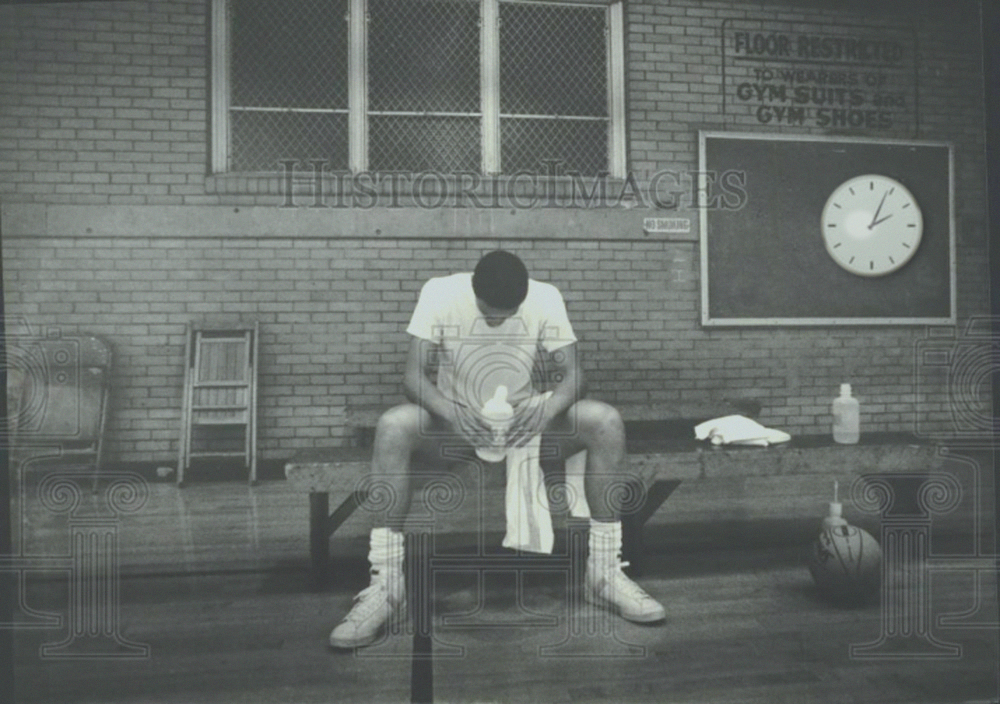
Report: 2:04
